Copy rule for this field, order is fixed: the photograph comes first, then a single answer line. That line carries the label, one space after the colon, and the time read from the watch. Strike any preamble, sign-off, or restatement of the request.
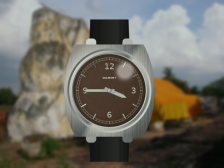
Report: 3:45
